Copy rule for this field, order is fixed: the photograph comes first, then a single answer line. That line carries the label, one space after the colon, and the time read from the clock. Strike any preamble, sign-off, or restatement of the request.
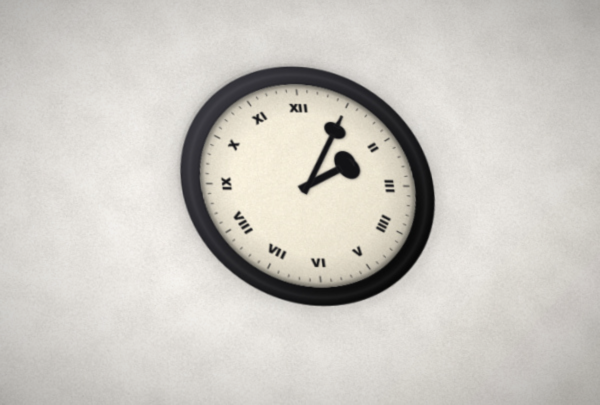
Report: 2:05
